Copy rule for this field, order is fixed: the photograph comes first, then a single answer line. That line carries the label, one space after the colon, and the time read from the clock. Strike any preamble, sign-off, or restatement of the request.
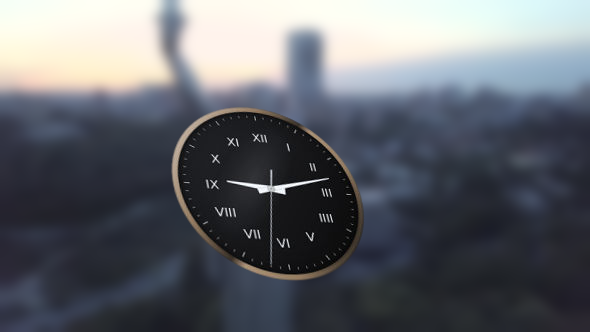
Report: 9:12:32
